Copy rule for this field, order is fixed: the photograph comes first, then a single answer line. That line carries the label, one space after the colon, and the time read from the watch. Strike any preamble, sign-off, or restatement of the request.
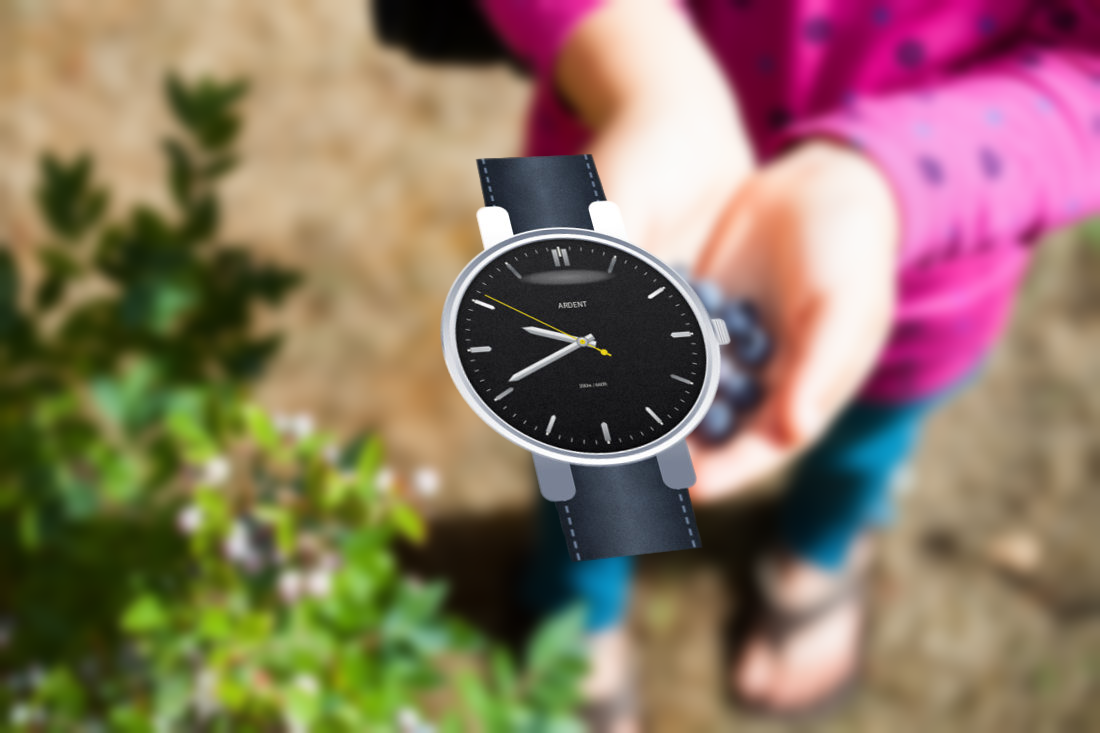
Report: 9:40:51
